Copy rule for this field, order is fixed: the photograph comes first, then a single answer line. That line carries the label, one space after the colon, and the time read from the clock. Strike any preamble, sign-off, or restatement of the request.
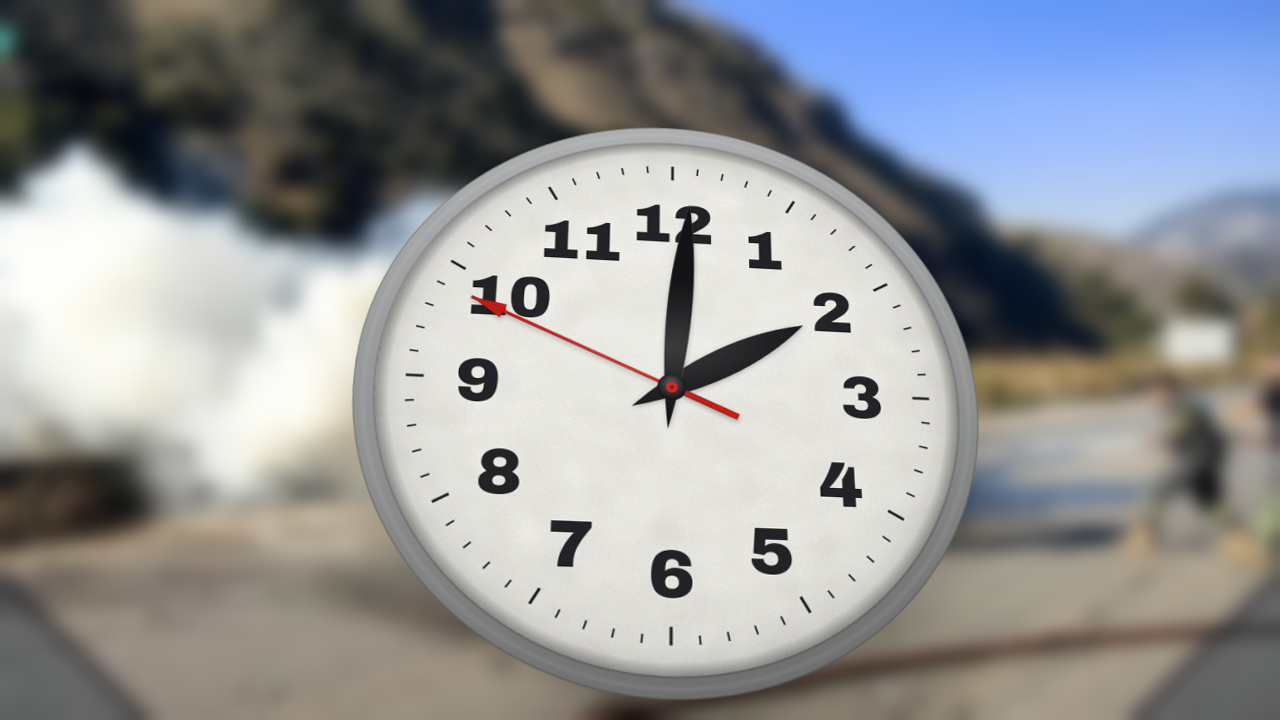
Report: 2:00:49
